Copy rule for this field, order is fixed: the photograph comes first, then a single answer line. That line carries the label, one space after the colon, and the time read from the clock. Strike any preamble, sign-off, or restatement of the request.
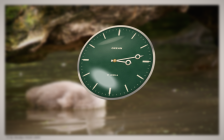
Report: 3:13
